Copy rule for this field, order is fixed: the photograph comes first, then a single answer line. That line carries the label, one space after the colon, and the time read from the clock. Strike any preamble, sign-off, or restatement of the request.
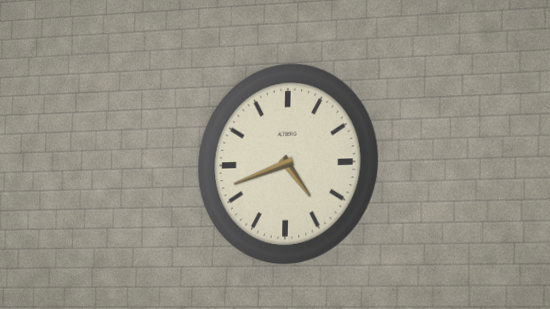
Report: 4:42
